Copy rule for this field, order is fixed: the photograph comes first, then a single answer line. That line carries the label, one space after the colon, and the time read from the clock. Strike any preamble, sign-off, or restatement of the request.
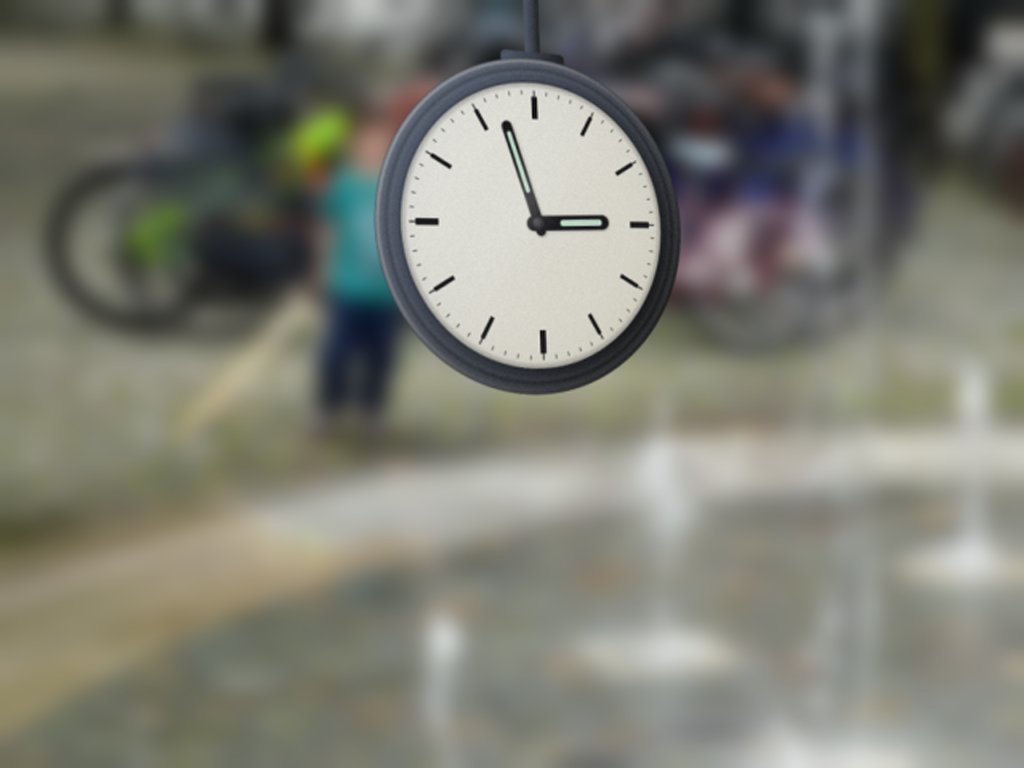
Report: 2:57
